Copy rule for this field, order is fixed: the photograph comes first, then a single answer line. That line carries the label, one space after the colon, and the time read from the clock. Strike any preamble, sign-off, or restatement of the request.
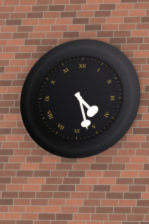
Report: 4:27
